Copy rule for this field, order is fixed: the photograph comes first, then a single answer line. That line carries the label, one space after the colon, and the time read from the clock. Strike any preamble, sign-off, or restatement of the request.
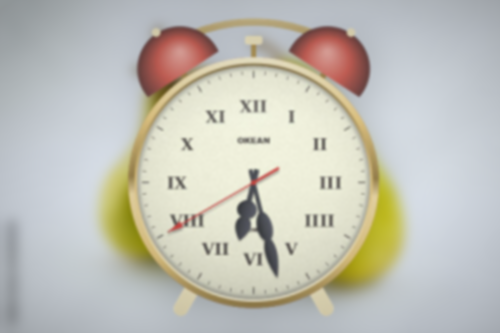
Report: 6:27:40
